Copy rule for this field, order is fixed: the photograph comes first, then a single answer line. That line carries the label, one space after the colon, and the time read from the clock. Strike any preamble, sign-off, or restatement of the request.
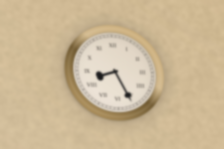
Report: 8:26
